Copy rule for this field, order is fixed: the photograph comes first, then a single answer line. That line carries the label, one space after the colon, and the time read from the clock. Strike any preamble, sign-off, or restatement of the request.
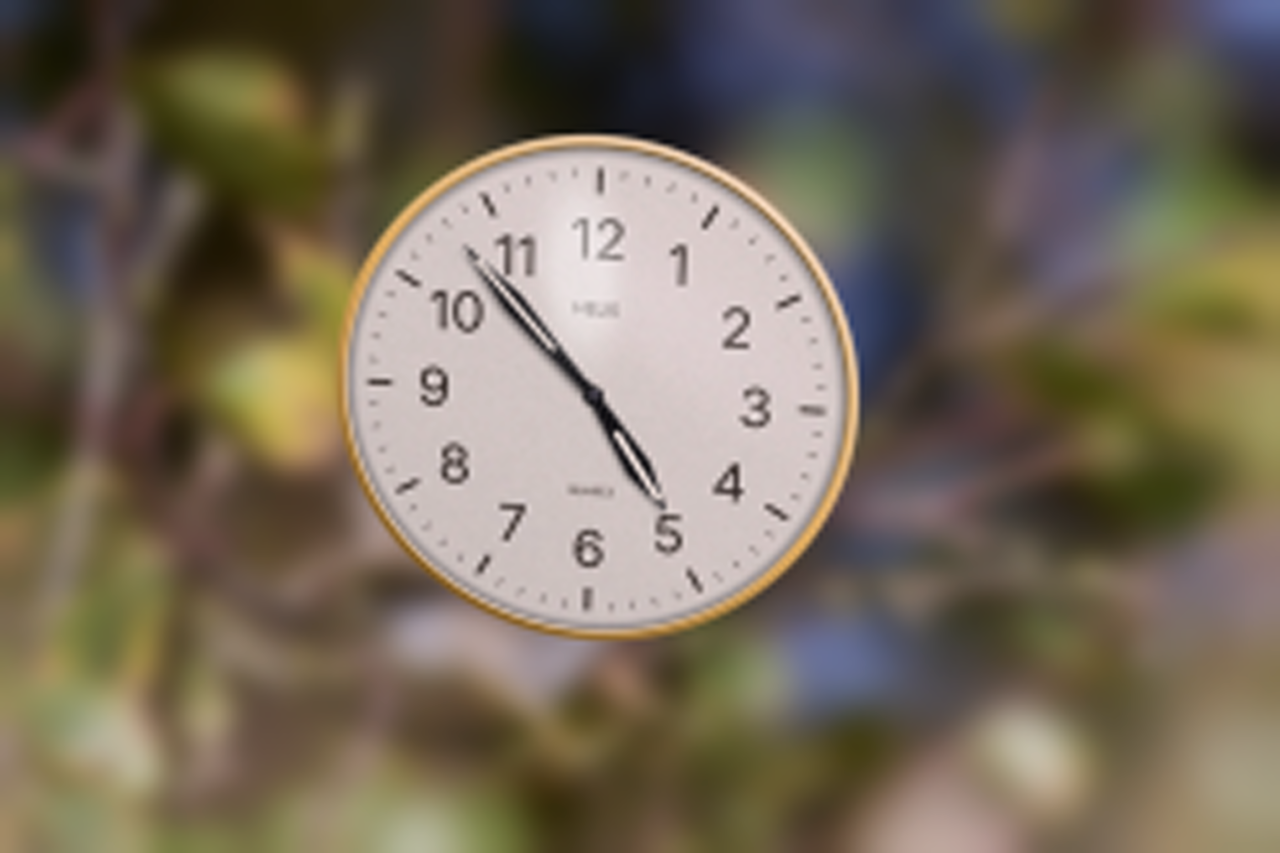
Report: 4:53
